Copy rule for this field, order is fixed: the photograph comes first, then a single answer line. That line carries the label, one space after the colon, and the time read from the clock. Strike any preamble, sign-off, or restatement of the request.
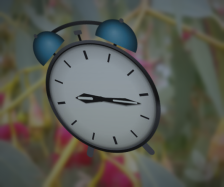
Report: 9:17
